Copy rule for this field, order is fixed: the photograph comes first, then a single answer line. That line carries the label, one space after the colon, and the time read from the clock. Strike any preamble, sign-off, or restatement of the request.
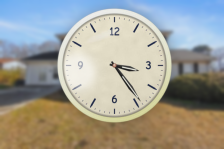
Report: 3:24
